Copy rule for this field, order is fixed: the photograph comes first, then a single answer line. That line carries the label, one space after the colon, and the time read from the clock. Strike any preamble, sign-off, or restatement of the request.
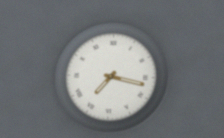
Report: 7:17
